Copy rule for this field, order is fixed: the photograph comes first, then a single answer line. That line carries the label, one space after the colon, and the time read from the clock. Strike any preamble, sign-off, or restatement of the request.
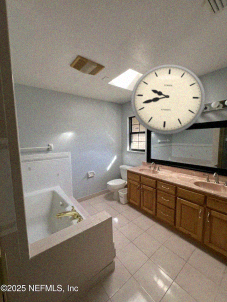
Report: 9:42
